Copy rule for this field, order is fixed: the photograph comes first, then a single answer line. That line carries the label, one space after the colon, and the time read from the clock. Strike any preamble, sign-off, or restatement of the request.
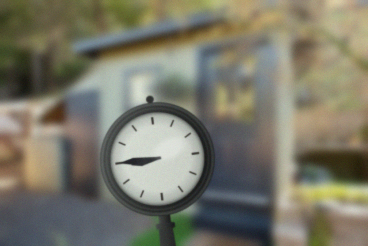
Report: 8:45
